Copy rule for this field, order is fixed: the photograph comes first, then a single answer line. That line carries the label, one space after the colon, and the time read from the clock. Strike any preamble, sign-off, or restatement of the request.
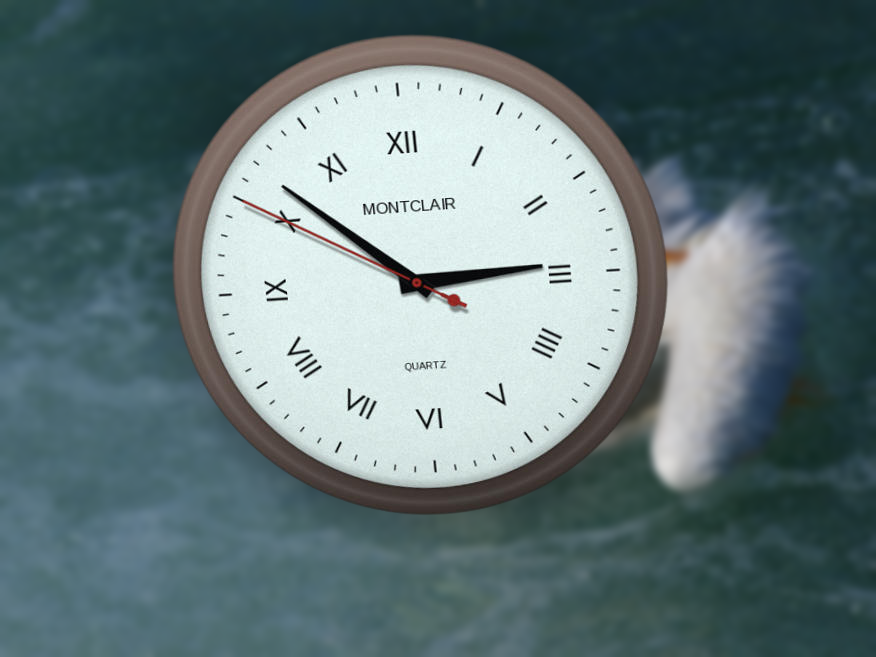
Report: 2:51:50
